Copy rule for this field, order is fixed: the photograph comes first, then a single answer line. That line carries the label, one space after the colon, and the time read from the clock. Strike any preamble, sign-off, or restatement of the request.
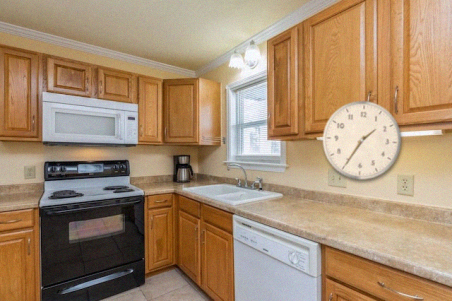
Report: 1:35
